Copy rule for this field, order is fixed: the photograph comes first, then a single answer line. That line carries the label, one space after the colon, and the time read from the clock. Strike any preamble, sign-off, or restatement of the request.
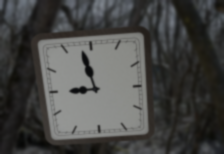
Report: 8:58
